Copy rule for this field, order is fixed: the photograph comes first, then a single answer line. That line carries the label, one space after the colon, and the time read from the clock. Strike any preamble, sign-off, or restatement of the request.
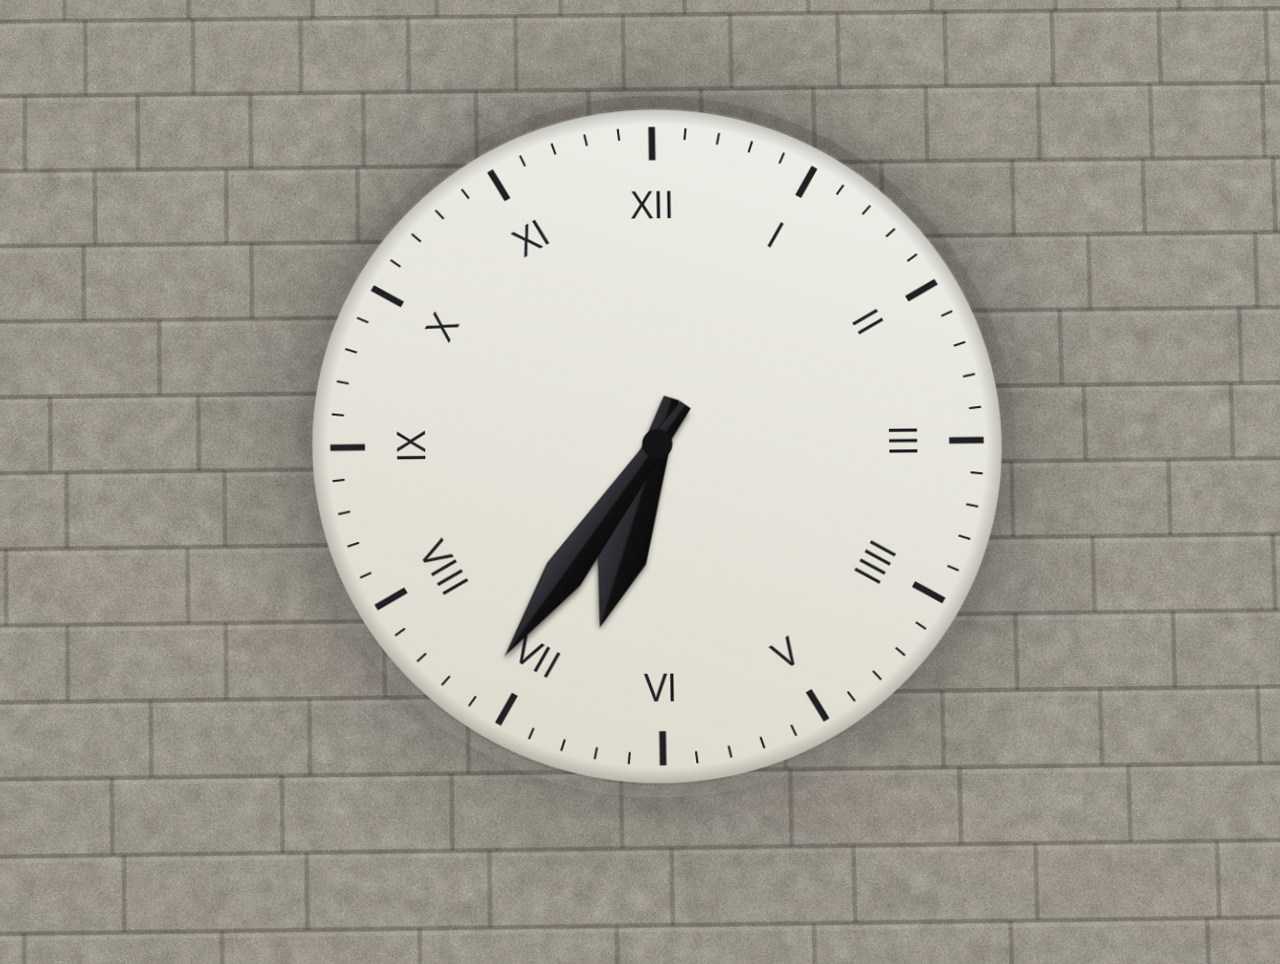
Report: 6:36
